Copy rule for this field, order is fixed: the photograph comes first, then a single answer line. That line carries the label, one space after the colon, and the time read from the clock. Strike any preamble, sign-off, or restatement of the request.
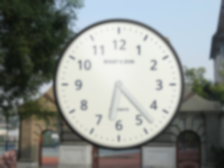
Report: 6:23
